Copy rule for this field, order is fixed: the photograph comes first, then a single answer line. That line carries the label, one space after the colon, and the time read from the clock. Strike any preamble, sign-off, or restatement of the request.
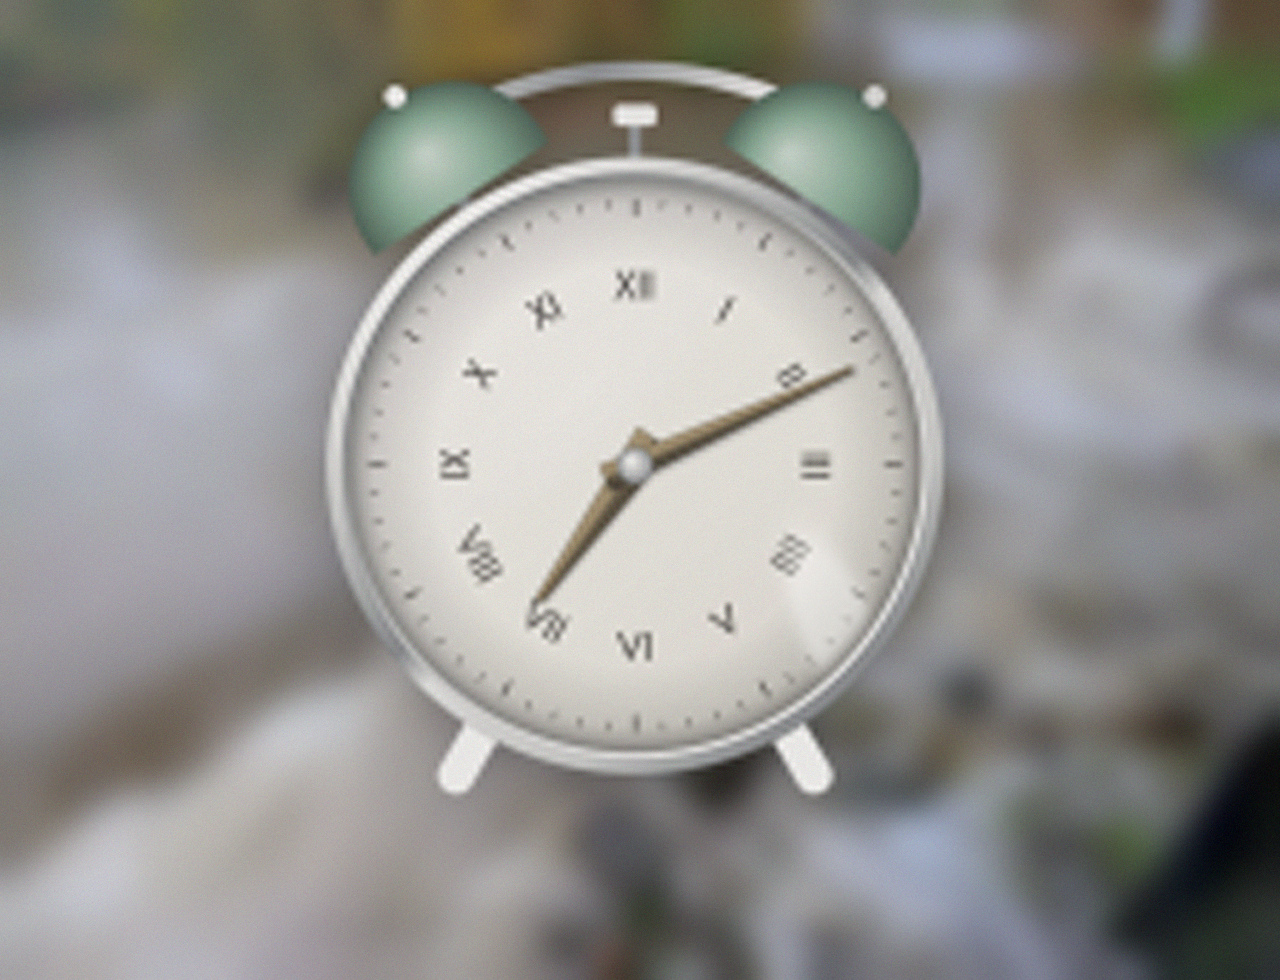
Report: 7:11
